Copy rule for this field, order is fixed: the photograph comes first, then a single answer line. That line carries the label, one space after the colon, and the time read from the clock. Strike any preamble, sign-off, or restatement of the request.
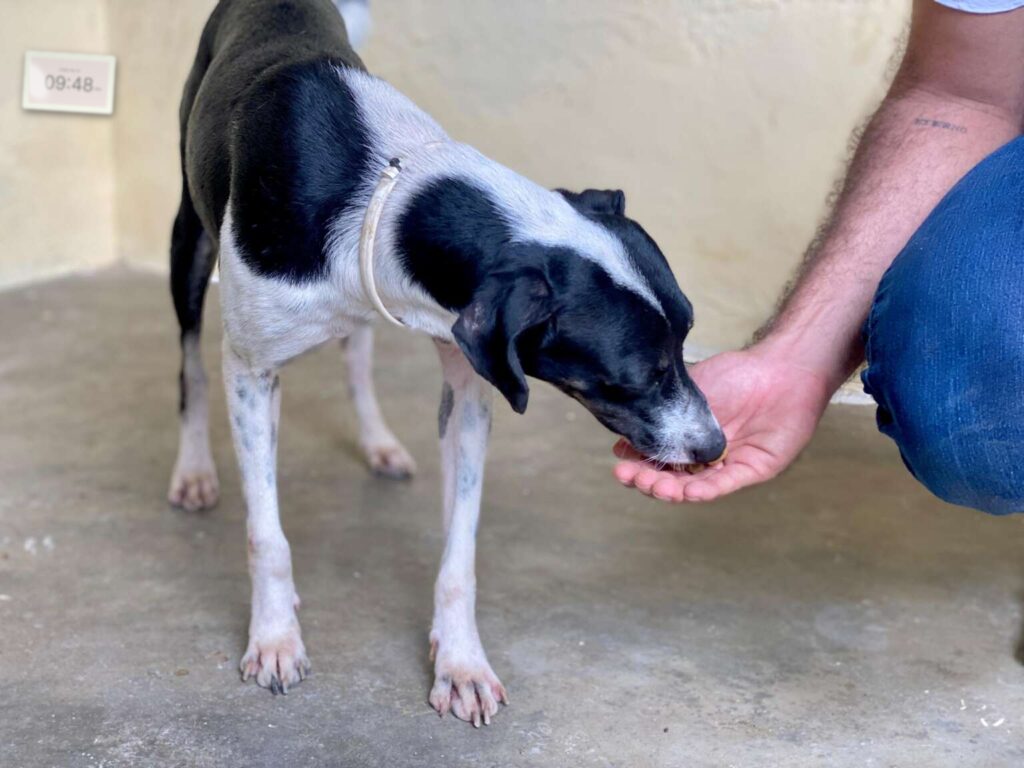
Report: 9:48
